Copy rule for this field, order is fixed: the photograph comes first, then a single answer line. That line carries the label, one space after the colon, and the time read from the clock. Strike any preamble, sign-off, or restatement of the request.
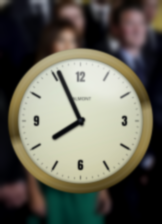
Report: 7:56
